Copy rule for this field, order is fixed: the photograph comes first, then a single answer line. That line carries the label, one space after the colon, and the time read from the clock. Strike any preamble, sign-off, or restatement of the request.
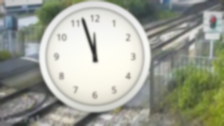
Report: 11:57
